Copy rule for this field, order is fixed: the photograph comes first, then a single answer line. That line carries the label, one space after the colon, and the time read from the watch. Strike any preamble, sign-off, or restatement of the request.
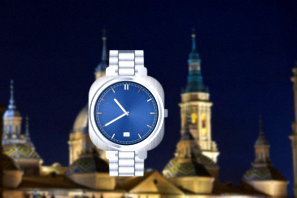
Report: 10:40
